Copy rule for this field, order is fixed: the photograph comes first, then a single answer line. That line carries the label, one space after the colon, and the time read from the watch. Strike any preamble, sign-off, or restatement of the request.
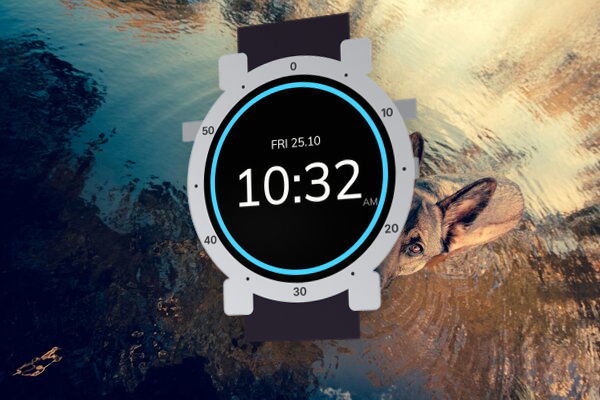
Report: 10:32
